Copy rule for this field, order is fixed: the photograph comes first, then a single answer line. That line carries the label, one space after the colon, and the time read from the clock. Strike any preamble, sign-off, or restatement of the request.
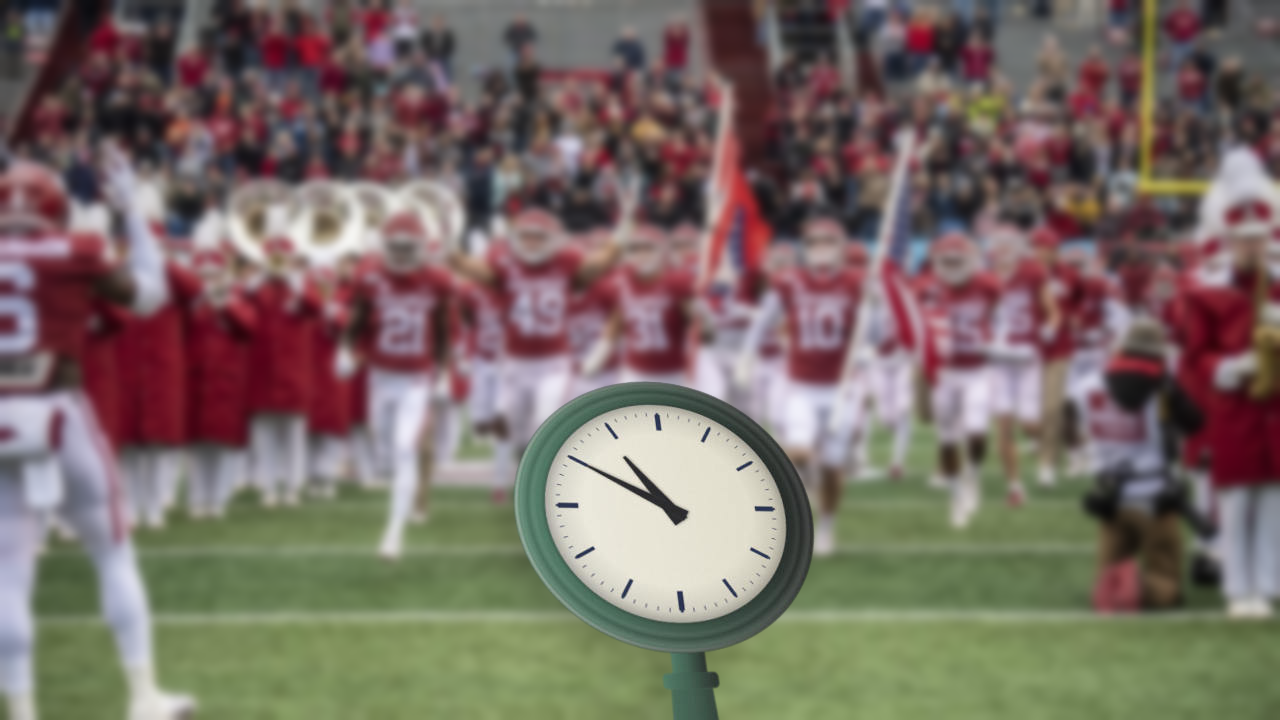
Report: 10:50
